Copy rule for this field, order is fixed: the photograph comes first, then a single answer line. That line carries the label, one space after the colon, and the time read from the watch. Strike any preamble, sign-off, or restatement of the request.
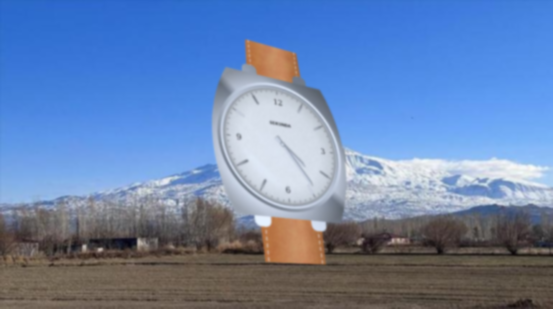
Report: 4:24
